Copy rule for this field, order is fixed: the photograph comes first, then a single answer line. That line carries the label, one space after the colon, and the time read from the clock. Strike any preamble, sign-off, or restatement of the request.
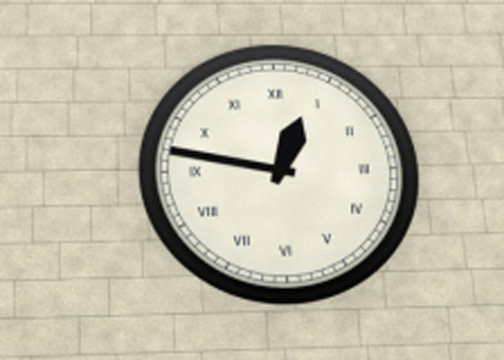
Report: 12:47
